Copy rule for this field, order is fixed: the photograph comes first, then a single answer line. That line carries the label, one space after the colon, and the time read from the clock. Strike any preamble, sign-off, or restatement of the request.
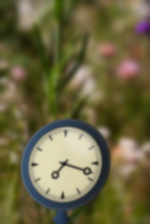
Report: 7:18
